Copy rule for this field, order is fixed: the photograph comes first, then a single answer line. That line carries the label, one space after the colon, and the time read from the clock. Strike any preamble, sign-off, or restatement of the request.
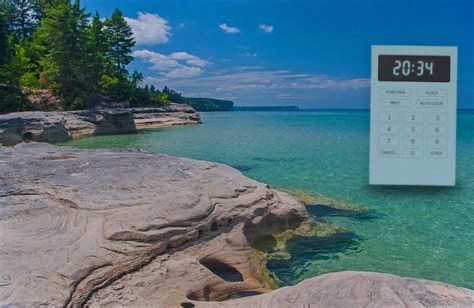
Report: 20:34
